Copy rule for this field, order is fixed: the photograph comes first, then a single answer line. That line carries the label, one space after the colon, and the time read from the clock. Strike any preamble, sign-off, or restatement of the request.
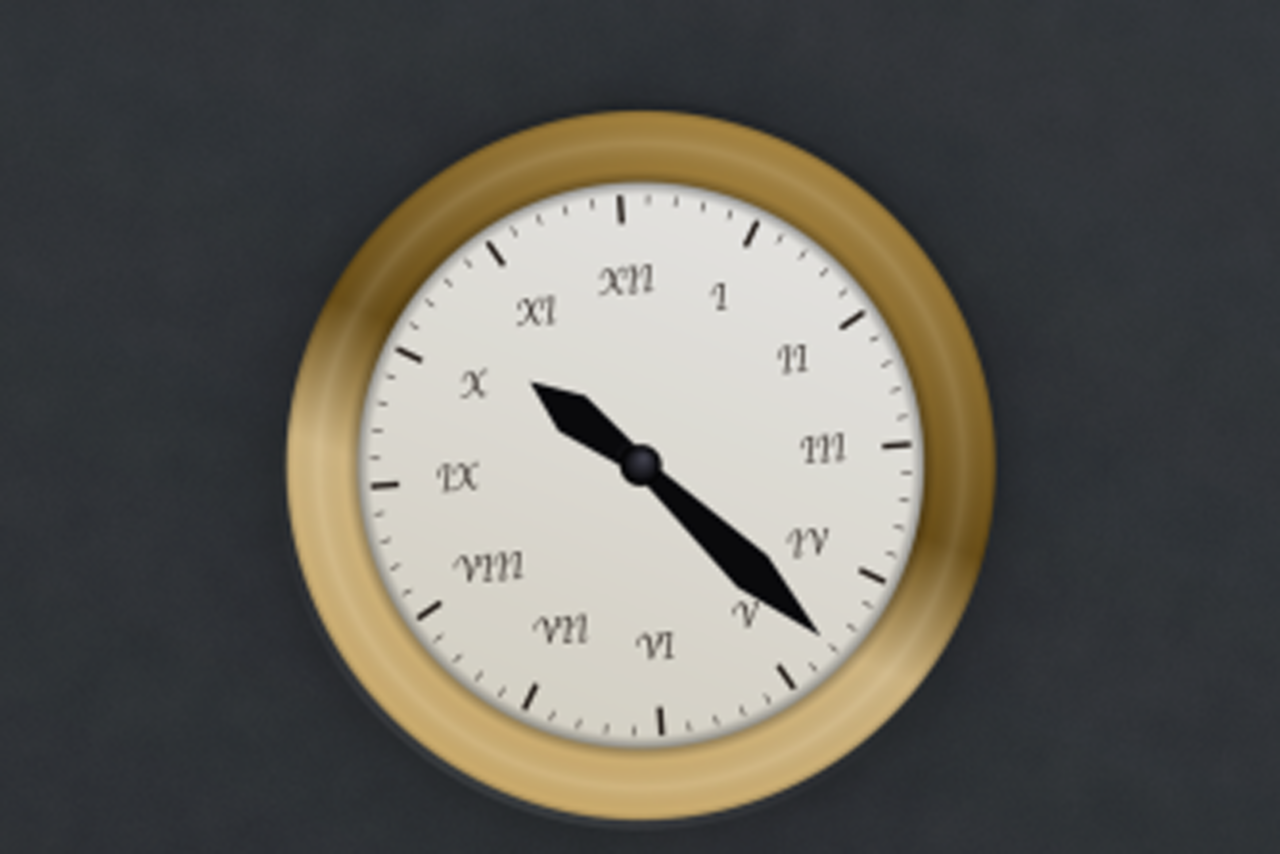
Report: 10:23
